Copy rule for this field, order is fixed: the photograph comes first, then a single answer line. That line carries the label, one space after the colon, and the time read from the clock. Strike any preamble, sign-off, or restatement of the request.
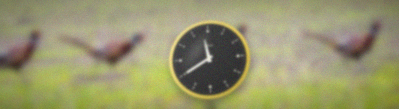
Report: 11:40
